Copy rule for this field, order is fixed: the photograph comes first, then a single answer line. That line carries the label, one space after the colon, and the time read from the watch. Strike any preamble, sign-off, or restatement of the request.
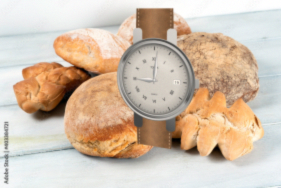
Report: 9:01
